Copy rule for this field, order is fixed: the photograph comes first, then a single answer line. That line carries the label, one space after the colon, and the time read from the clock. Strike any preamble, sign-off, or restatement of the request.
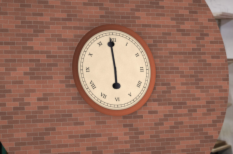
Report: 5:59
